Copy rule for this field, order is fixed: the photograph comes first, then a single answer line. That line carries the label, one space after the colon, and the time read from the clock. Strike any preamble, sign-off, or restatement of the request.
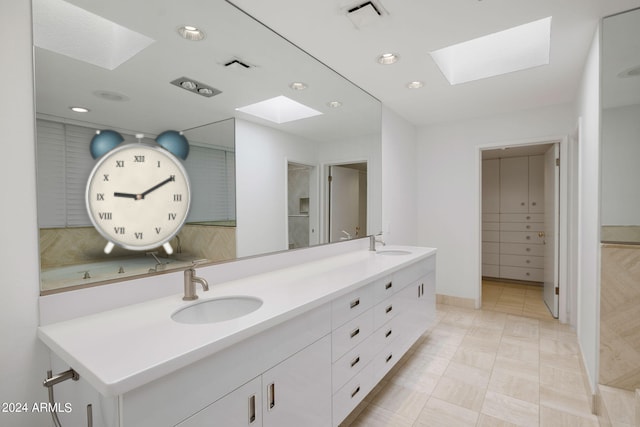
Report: 9:10
